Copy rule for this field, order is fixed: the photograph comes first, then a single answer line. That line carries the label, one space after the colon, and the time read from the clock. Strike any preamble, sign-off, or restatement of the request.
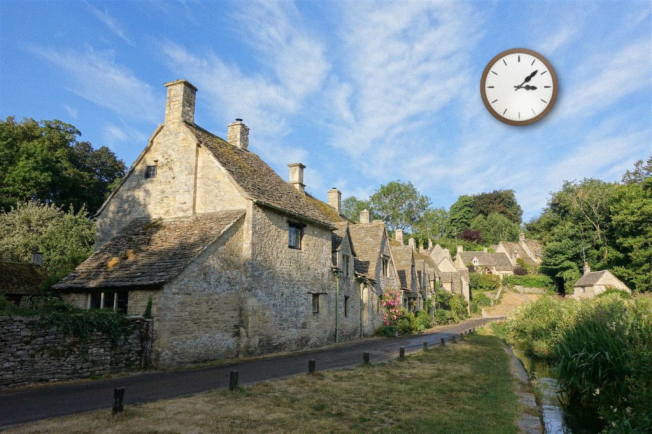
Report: 3:08
